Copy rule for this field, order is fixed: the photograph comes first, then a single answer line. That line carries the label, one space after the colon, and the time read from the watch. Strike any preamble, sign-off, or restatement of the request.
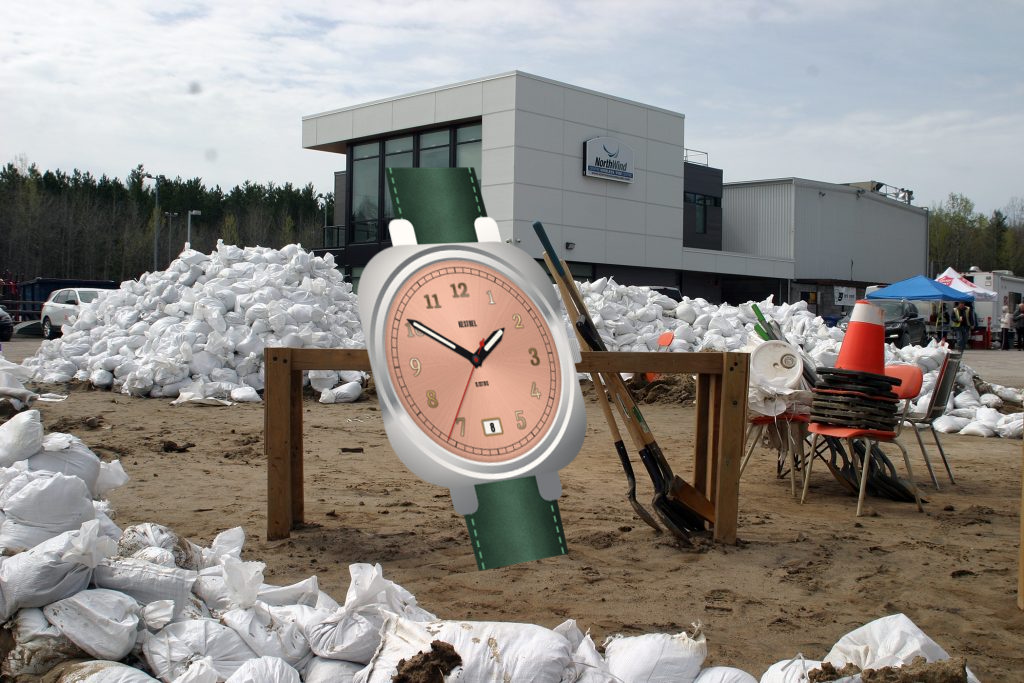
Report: 1:50:36
